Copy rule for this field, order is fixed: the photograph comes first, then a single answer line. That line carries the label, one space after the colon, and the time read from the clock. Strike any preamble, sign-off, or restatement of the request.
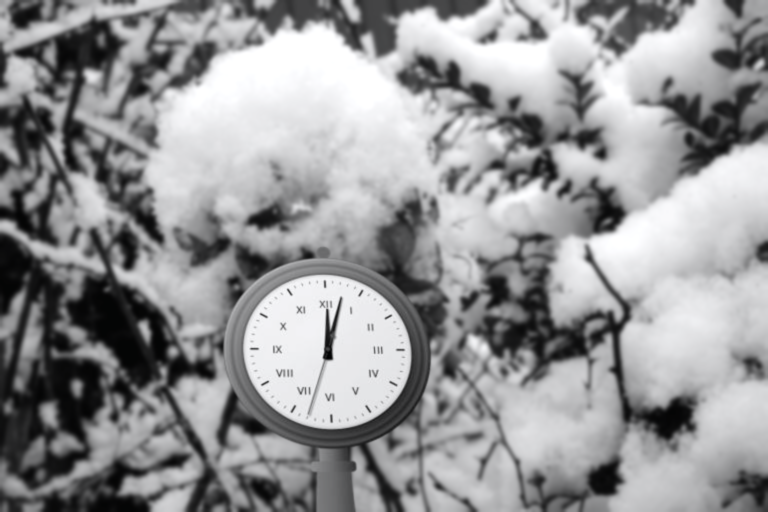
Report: 12:02:33
